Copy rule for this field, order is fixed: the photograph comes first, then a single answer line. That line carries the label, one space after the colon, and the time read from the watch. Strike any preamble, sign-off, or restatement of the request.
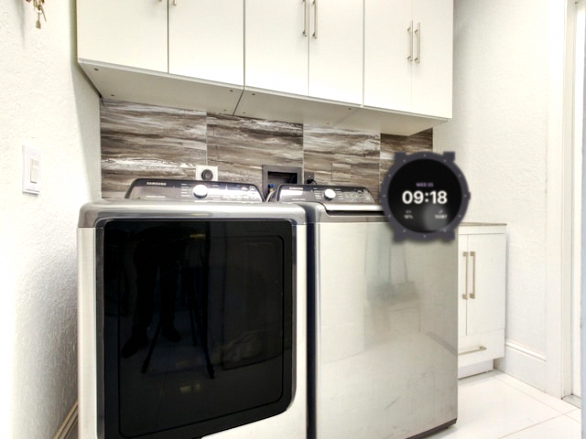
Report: 9:18
